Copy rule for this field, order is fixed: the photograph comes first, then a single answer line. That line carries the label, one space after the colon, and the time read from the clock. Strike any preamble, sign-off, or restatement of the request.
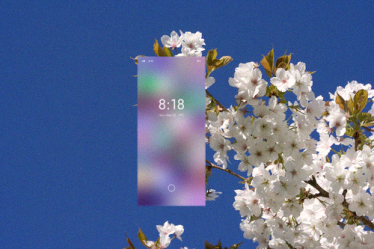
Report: 8:18
